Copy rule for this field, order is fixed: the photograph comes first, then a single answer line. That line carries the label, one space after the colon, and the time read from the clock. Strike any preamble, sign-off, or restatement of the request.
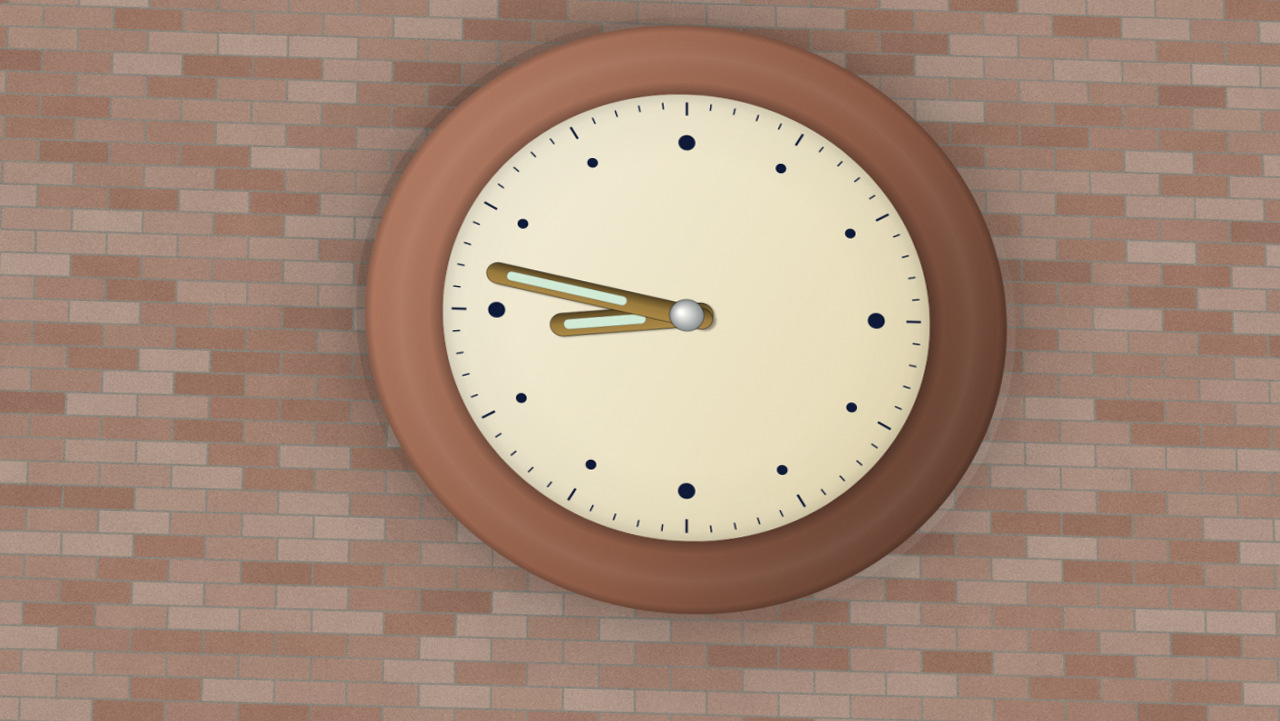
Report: 8:47
